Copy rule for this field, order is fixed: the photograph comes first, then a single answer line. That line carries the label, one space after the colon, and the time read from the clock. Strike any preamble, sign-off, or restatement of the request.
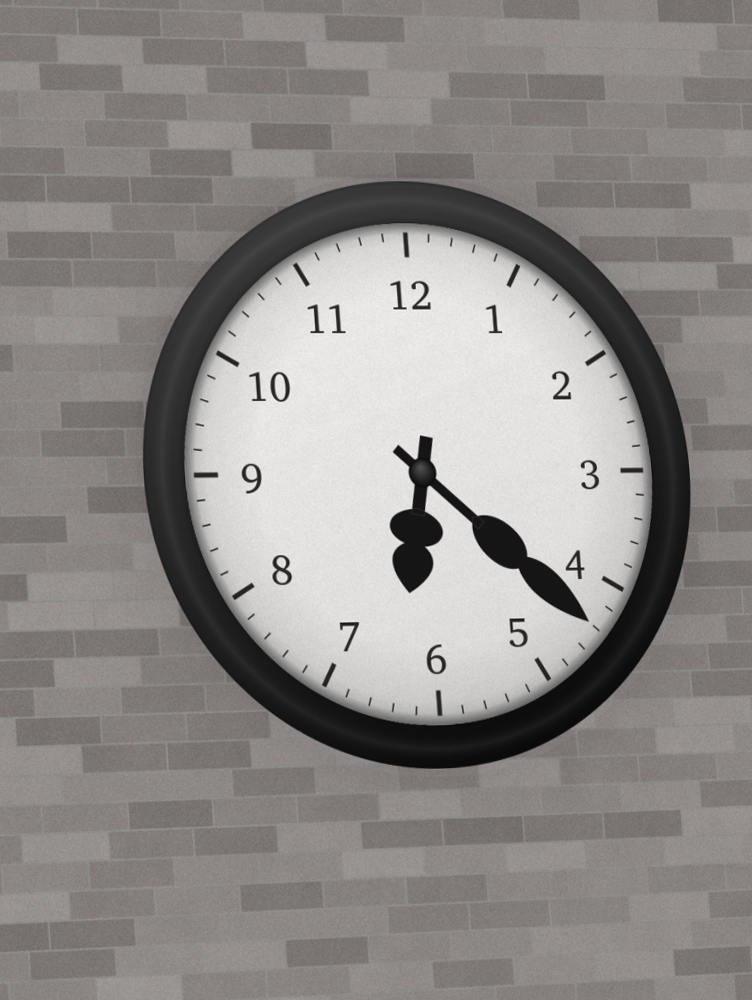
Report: 6:22
